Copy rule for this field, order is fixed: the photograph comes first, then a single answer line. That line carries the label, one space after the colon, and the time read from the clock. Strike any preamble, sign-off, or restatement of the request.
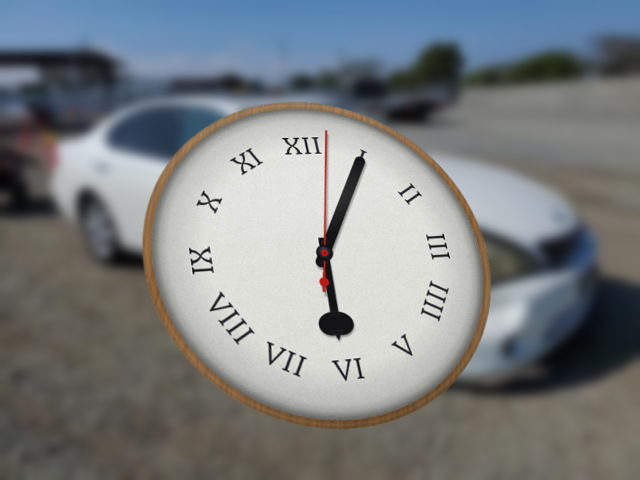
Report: 6:05:02
